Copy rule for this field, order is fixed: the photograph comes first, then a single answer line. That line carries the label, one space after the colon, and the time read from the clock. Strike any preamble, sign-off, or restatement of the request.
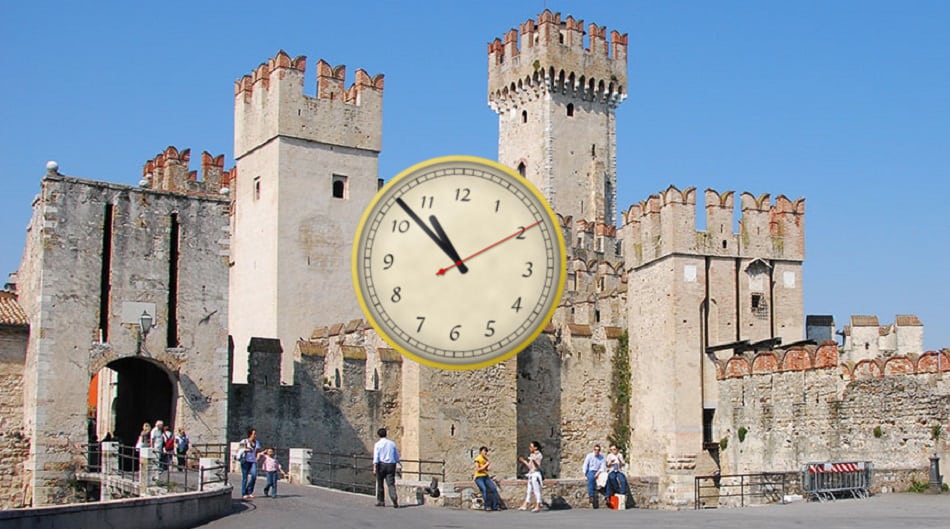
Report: 10:52:10
